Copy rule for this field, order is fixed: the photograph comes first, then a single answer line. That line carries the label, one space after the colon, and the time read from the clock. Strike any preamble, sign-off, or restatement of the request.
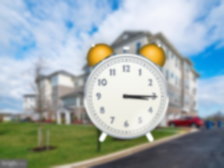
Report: 3:15
